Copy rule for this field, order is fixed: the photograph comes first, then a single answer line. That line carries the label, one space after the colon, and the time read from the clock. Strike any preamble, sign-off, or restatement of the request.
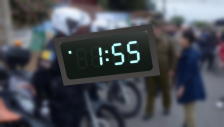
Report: 1:55
